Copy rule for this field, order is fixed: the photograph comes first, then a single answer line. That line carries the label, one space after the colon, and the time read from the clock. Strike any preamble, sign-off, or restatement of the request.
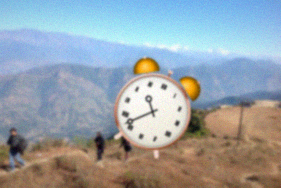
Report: 10:37
